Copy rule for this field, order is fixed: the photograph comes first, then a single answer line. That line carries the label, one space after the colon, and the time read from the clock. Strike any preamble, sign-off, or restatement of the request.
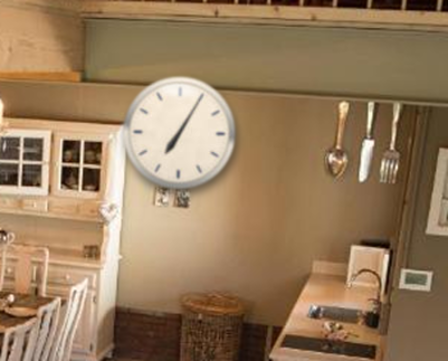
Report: 7:05
